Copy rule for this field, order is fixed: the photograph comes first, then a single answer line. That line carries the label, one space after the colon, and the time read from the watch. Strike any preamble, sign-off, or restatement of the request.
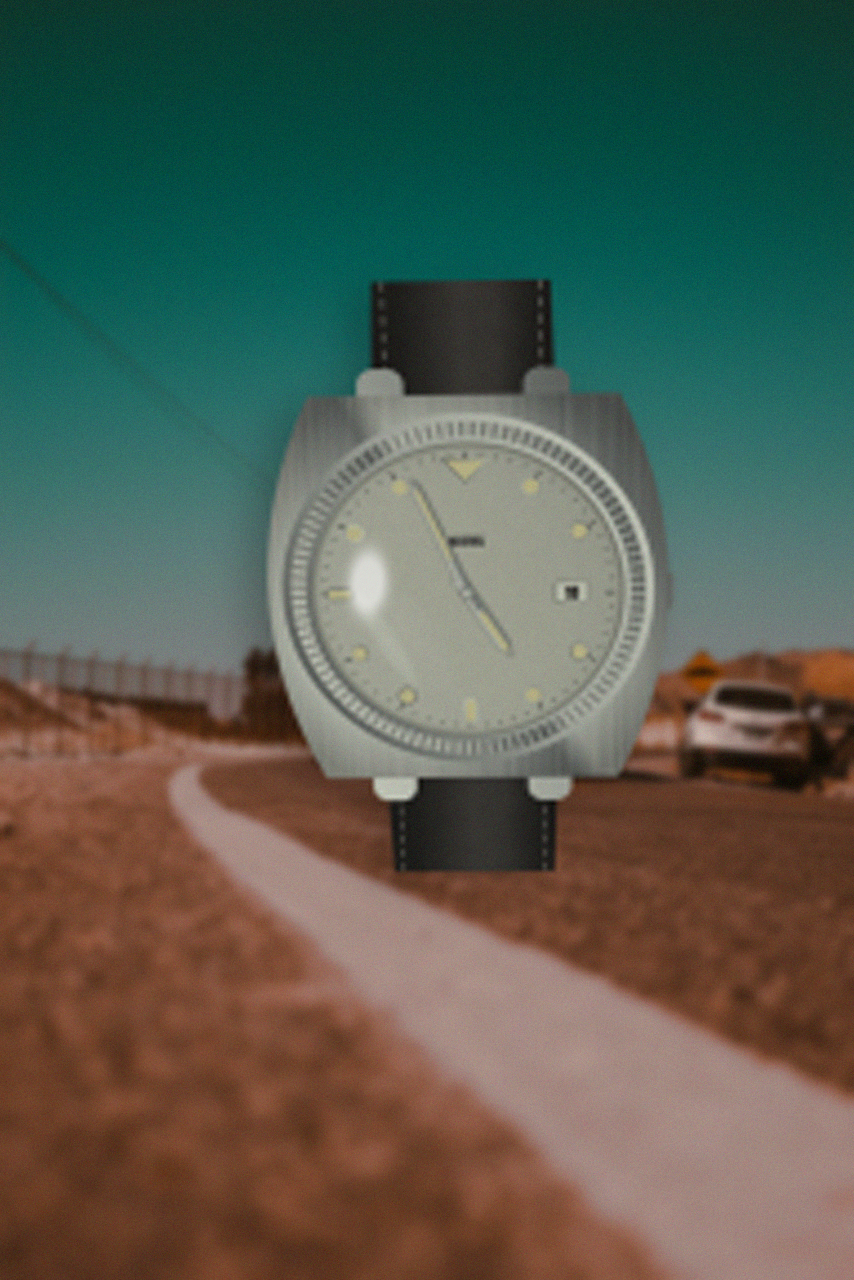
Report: 4:56
